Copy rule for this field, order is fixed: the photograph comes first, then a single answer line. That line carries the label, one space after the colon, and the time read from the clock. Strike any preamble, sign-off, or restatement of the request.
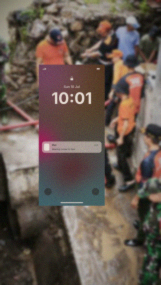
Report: 10:01
